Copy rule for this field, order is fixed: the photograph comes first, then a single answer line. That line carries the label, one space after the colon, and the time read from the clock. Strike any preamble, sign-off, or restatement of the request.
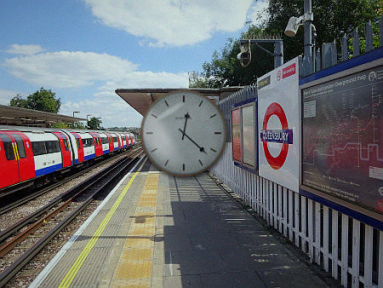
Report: 12:22
